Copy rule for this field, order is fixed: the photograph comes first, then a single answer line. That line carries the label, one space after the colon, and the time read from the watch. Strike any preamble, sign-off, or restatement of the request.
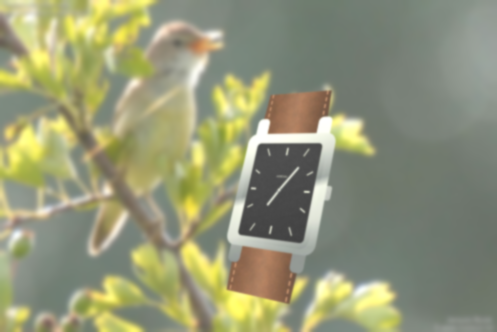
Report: 7:06
